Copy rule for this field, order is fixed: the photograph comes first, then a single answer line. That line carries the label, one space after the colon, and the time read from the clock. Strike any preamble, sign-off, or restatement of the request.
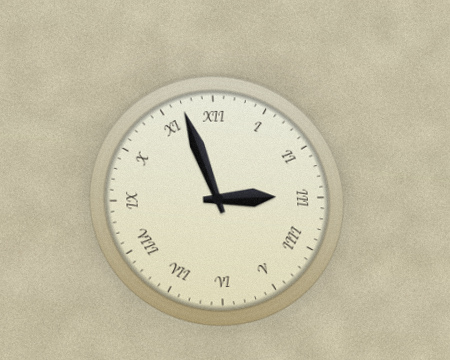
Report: 2:57
